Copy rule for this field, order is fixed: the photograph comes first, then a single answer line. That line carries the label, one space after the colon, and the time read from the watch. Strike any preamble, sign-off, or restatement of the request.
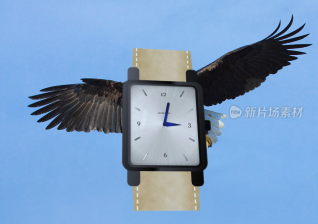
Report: 3:02
